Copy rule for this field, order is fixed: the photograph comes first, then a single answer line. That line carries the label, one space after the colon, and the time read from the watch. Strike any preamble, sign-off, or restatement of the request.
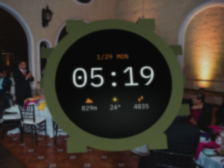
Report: 5:19
